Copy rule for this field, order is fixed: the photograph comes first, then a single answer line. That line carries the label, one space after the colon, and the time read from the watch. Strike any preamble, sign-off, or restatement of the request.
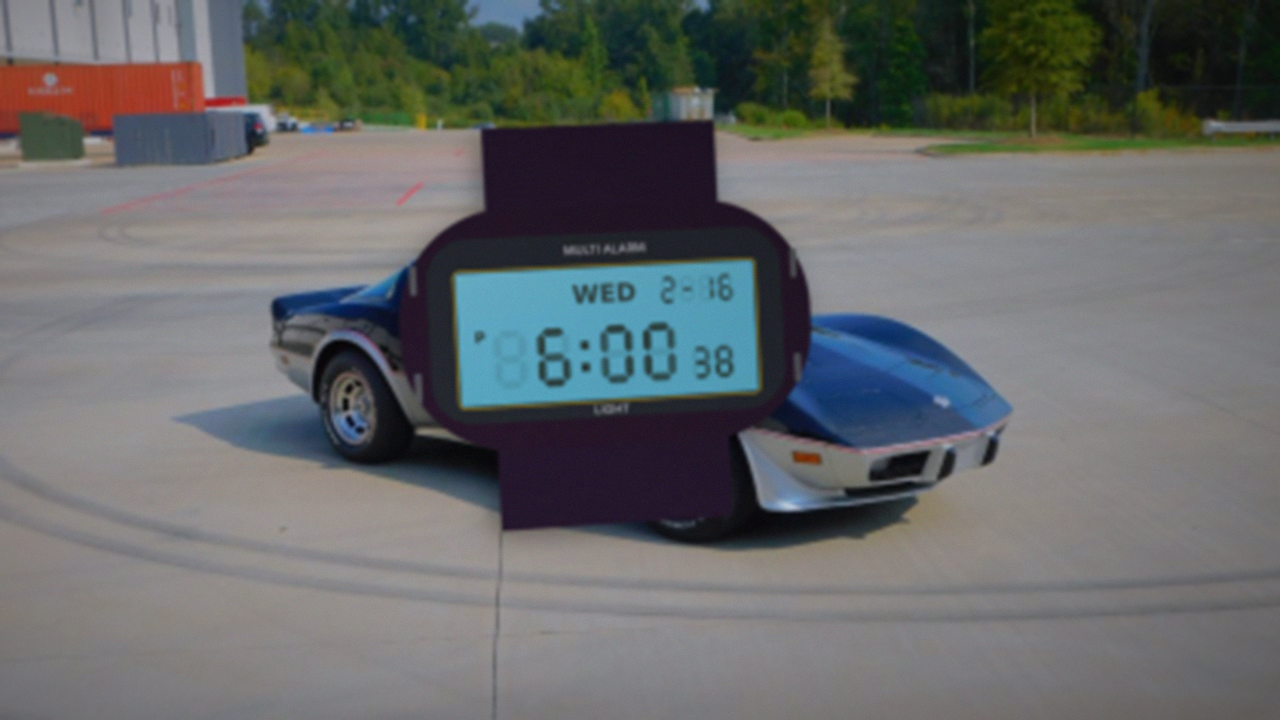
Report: 6:00:38
